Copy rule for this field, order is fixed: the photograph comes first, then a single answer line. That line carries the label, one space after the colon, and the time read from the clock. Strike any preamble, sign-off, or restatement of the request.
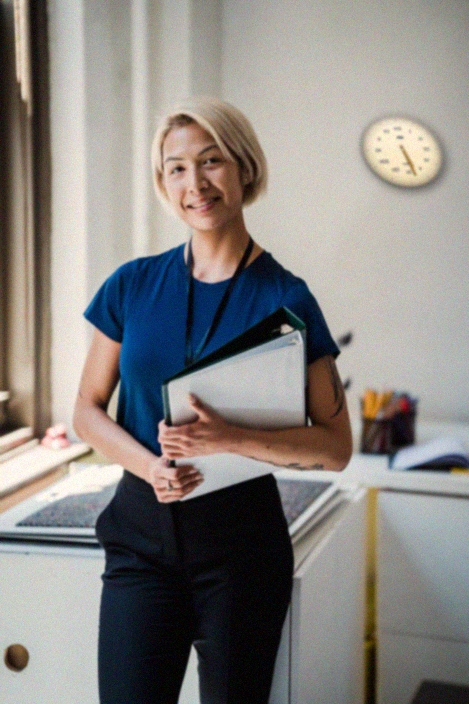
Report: 5:28
